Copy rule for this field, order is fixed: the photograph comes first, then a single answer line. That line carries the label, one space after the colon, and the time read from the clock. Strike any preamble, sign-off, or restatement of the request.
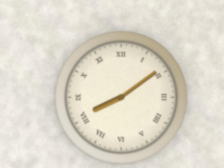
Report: 8:09
